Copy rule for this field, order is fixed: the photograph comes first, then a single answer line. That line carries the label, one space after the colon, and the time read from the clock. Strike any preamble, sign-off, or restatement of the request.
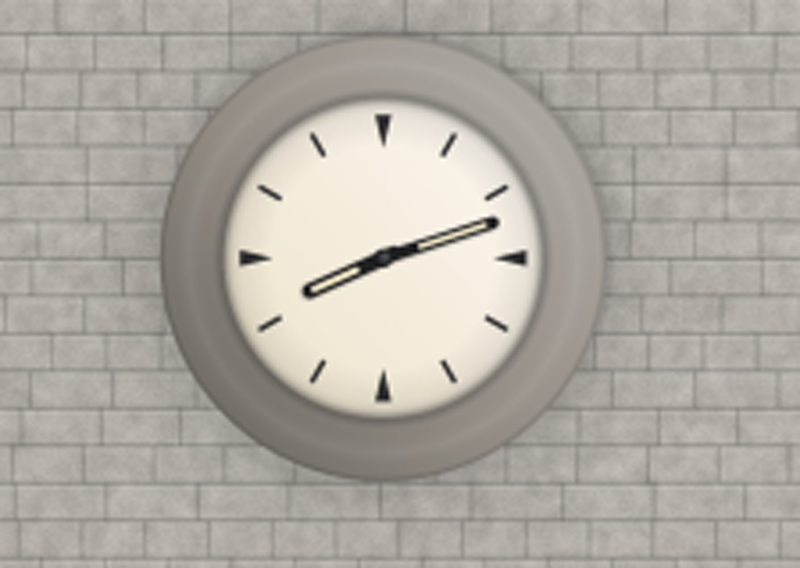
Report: 8:12
